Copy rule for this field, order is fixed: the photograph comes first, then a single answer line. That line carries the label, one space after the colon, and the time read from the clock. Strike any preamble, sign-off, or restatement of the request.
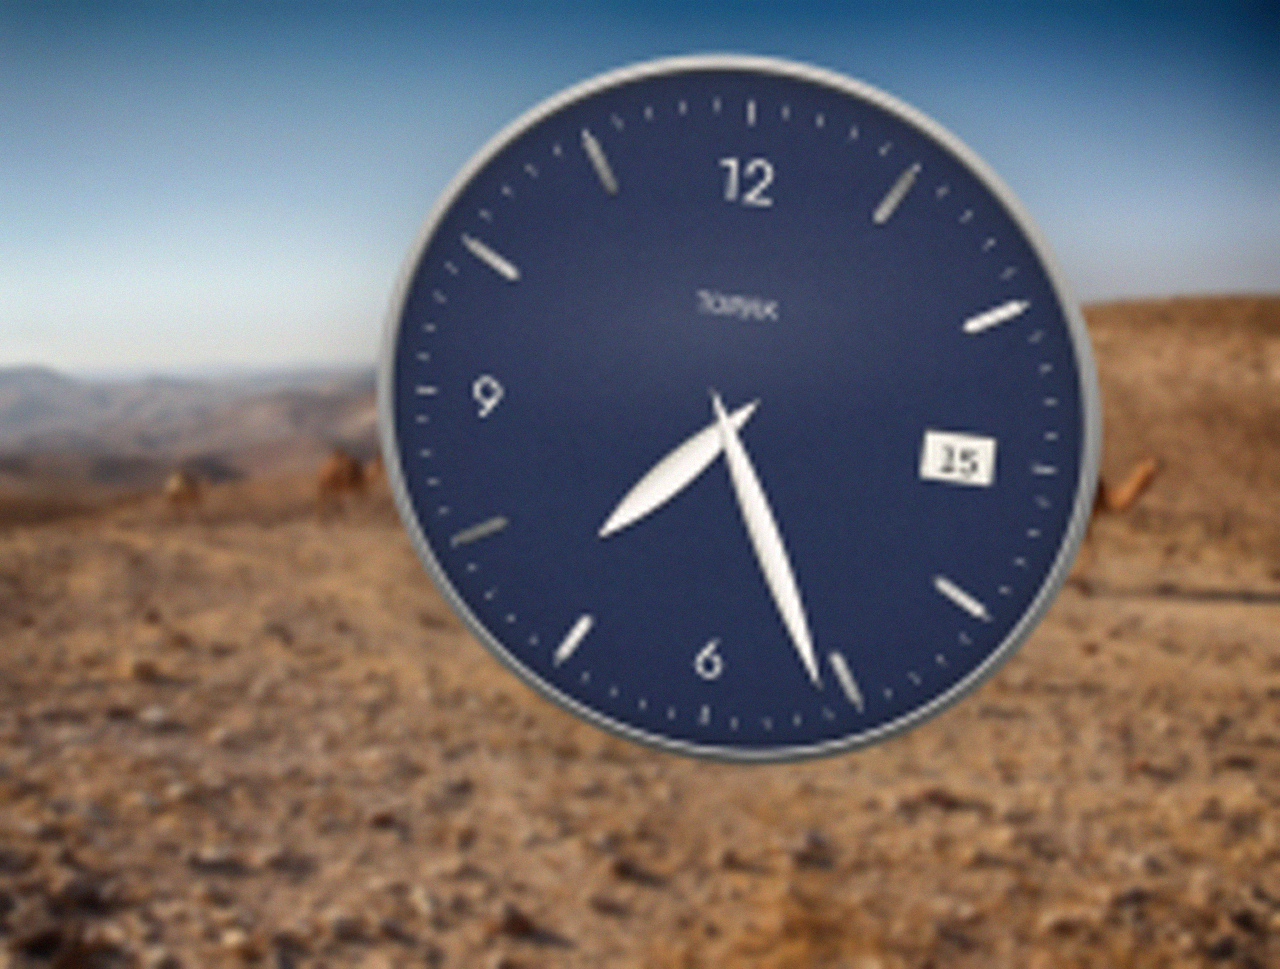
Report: 7:26
